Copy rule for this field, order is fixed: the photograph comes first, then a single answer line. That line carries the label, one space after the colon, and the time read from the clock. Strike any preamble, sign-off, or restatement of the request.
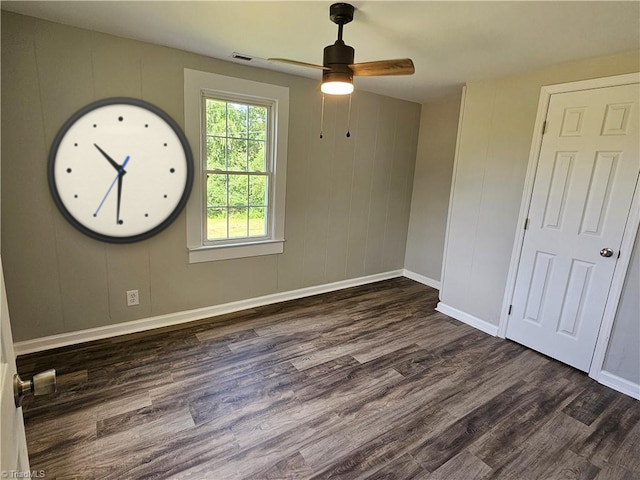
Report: 10:30:35
